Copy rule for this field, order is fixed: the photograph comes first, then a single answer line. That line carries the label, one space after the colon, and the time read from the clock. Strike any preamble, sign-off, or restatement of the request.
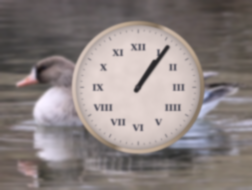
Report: 1:06
